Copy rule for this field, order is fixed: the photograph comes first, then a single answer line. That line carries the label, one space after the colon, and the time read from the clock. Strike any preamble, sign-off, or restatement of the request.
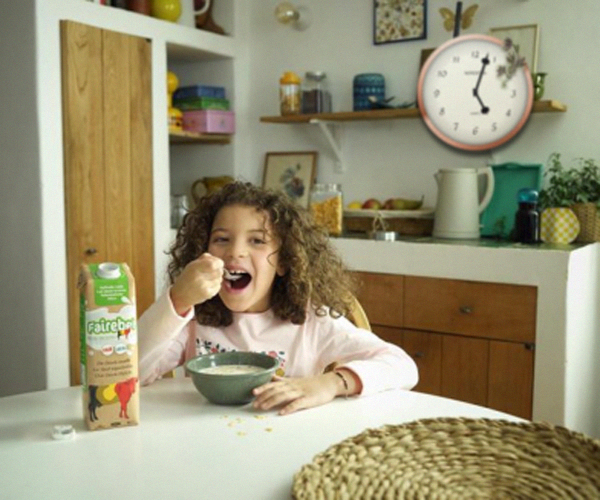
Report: 5:03
